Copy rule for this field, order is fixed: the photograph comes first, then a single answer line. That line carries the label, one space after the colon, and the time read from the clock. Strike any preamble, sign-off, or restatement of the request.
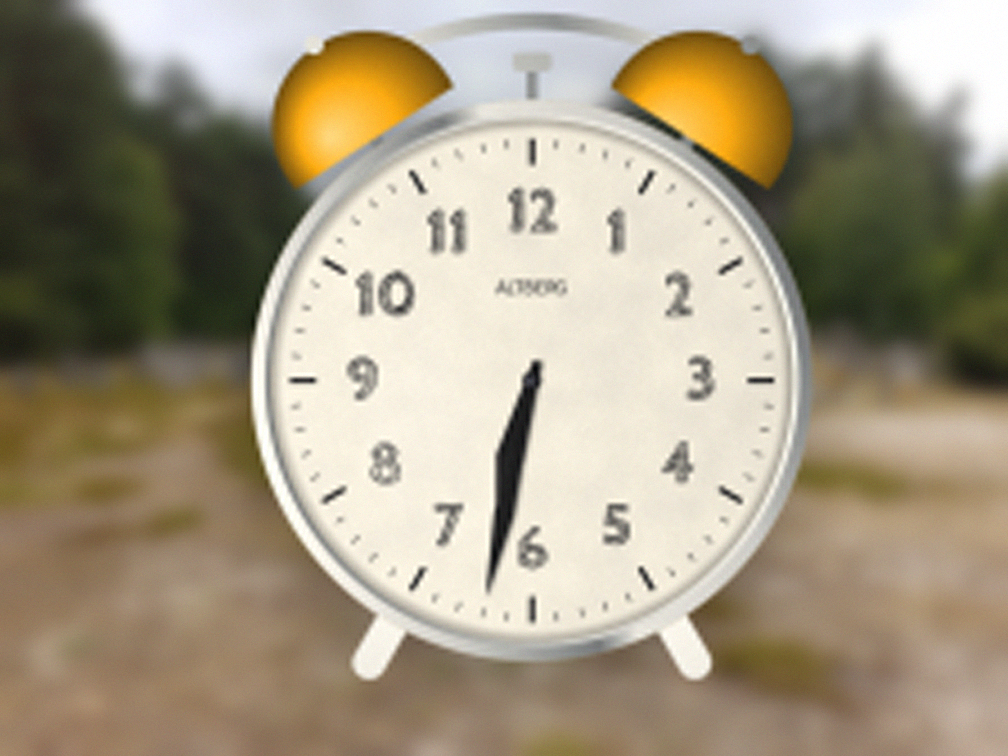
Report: 6:32
